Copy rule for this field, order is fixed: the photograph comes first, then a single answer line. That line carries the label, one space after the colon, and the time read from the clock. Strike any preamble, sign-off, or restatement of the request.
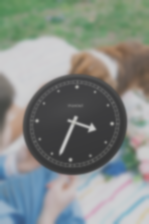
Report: 3:33
